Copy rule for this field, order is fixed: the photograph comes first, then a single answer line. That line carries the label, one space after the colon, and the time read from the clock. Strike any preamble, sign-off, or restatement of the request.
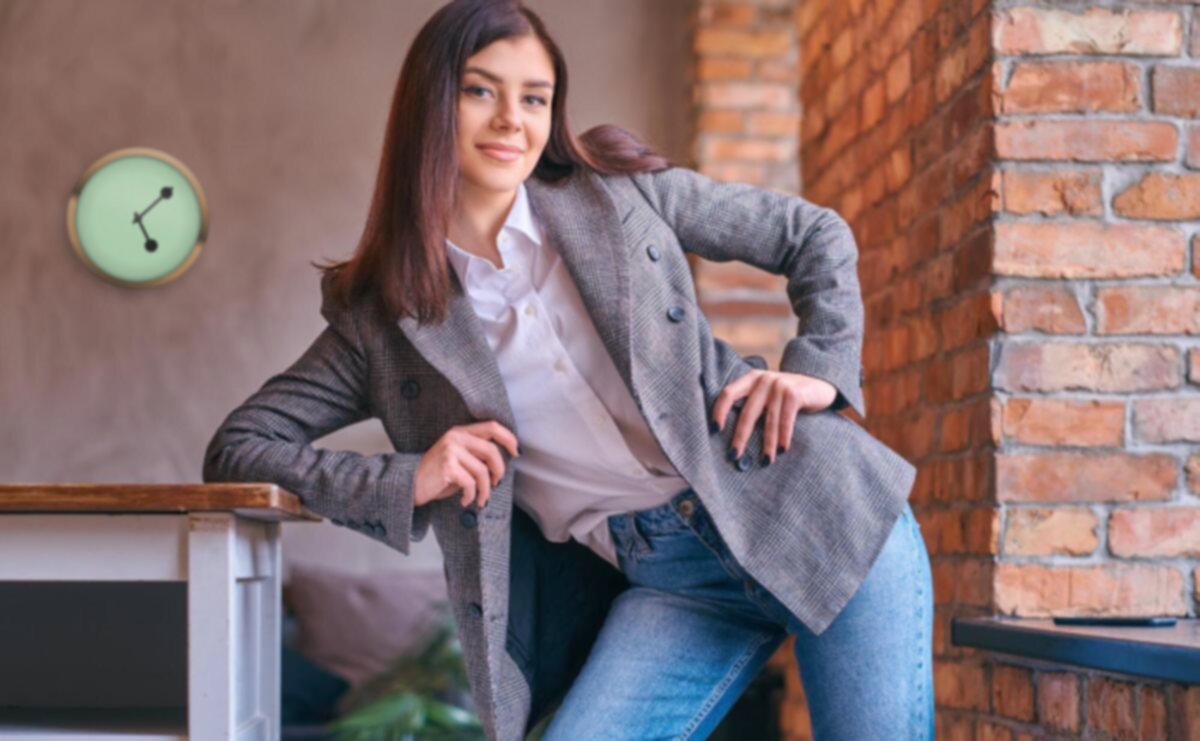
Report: 5:08
